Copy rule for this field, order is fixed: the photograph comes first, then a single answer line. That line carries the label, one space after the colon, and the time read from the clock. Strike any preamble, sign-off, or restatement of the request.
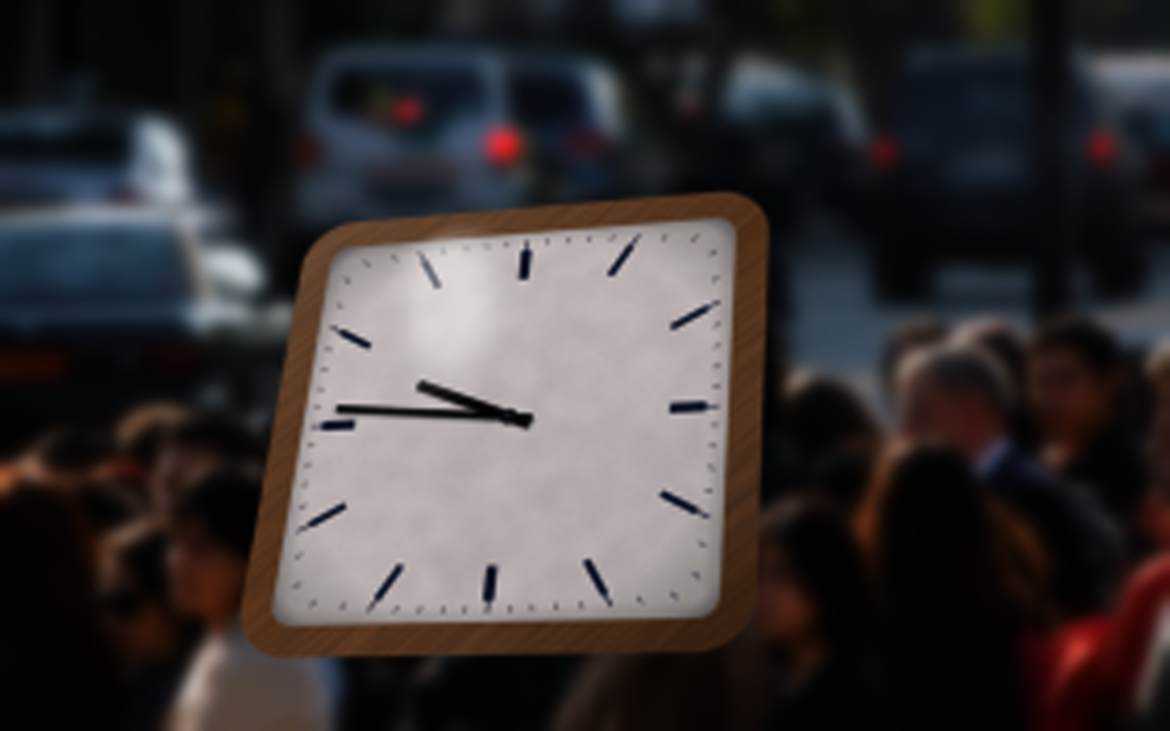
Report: 9:46
